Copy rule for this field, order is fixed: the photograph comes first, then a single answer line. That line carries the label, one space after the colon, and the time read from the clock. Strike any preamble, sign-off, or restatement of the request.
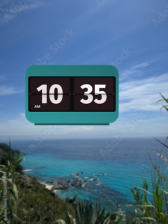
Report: 10:35
